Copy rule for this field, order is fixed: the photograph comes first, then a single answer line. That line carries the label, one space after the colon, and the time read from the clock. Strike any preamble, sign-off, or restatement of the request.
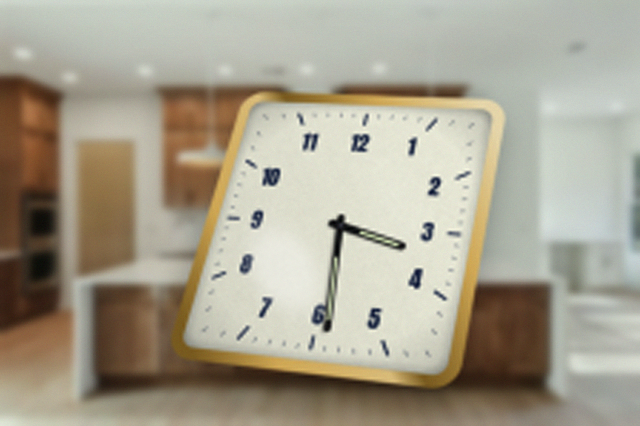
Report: 3:29
